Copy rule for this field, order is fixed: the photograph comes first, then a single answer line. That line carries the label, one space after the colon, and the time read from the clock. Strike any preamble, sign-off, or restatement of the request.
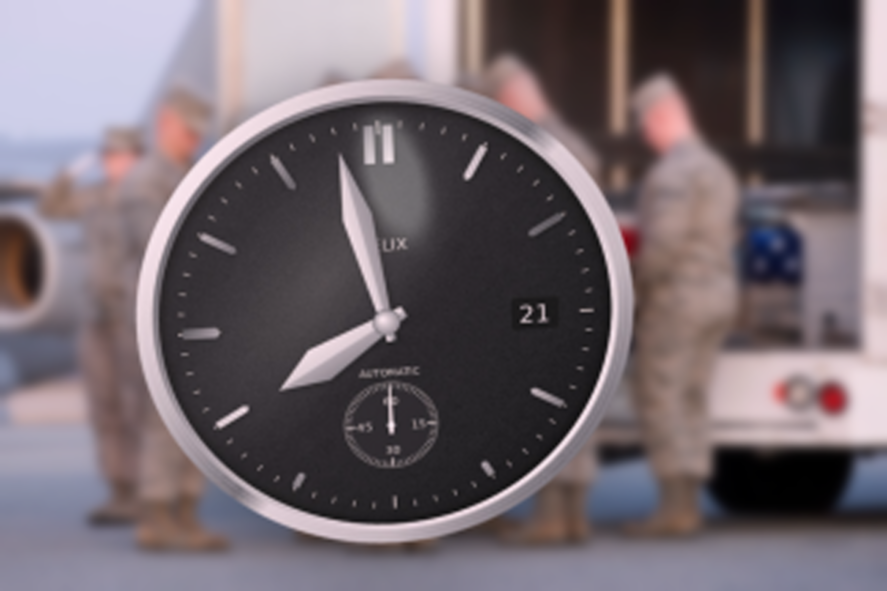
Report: 7:58
